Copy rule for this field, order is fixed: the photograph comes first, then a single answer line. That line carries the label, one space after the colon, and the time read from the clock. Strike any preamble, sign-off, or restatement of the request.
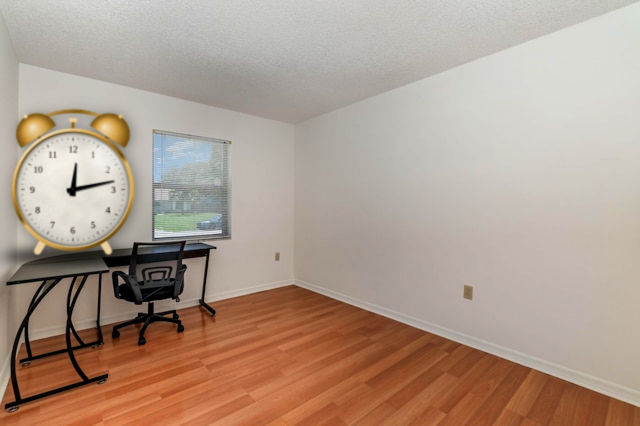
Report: 12:13
